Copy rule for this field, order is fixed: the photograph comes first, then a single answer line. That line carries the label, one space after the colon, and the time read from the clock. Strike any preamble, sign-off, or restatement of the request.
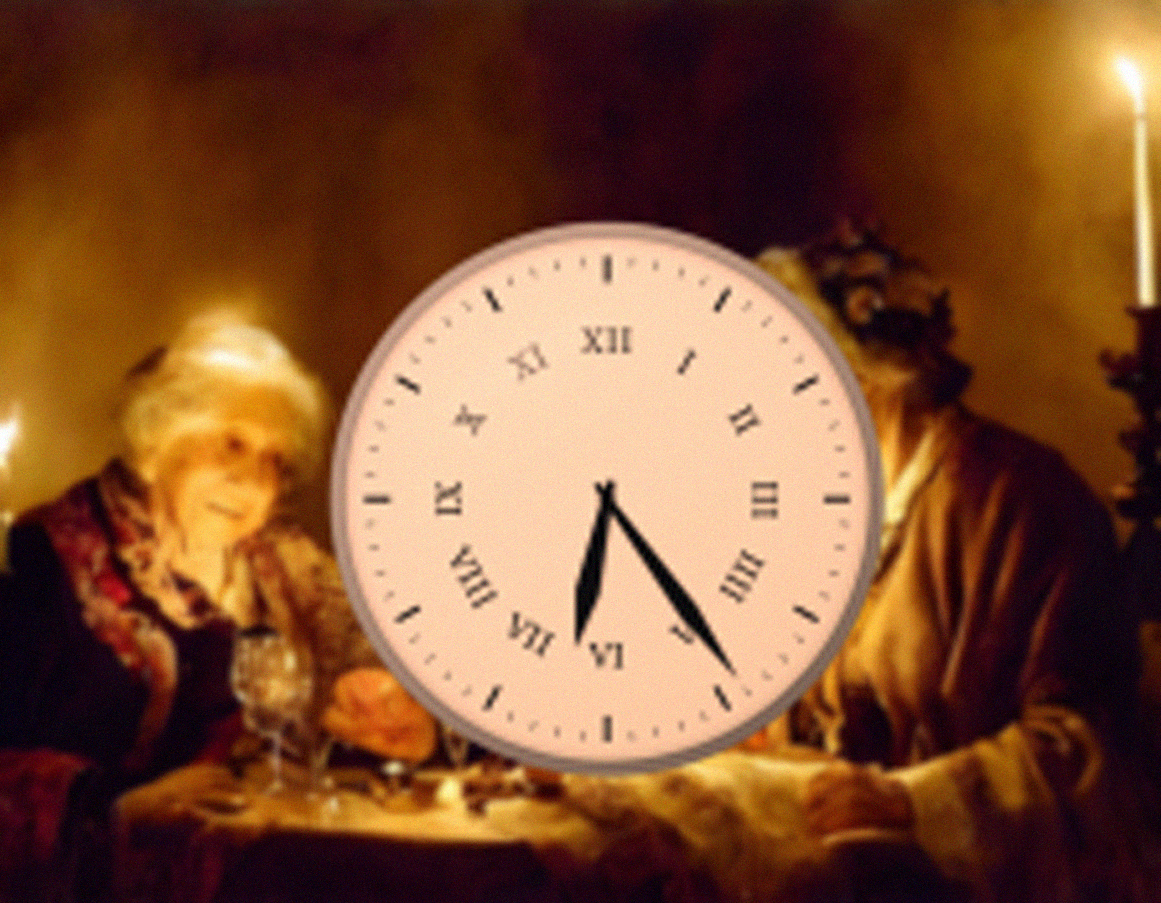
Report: 6:24
